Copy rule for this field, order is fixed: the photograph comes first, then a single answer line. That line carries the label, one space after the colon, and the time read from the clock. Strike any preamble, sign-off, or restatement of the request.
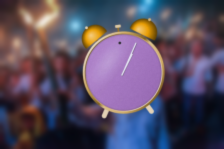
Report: 1:05
